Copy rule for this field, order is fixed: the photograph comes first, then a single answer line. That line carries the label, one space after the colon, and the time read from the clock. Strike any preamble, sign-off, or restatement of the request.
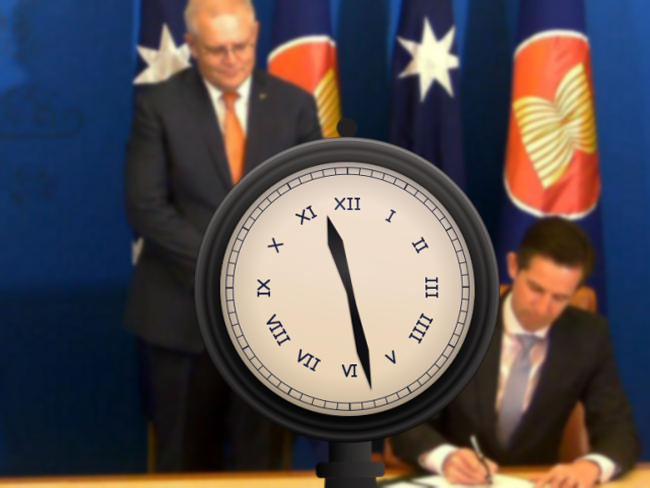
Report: 11:28
